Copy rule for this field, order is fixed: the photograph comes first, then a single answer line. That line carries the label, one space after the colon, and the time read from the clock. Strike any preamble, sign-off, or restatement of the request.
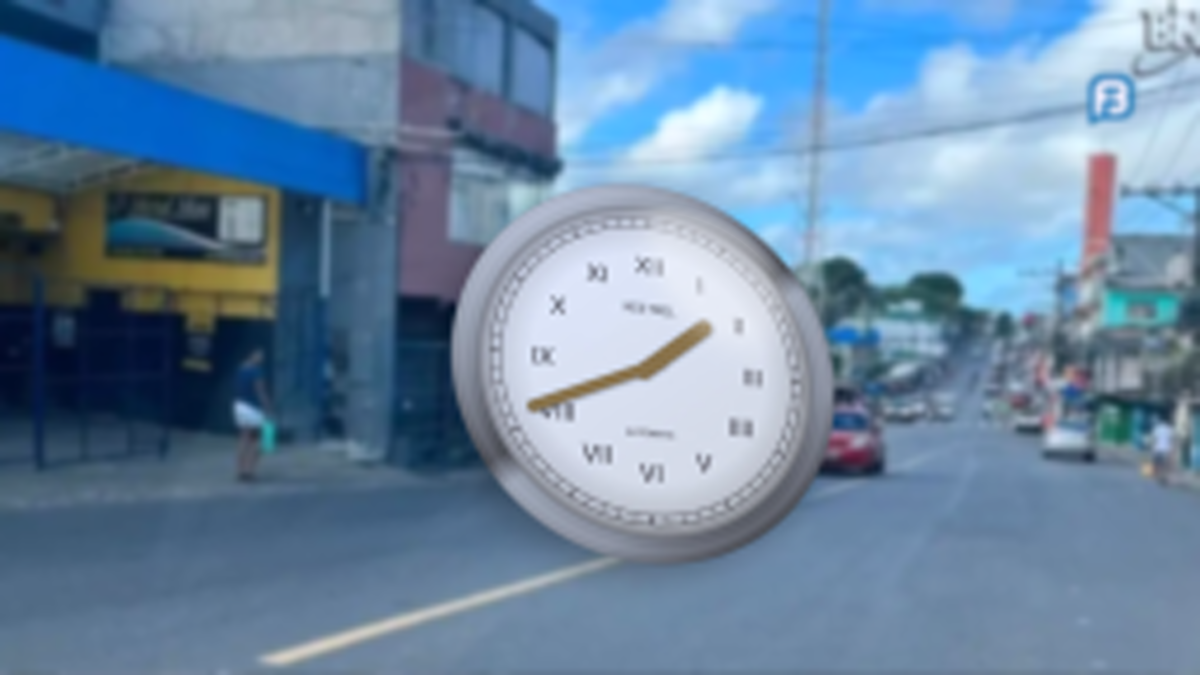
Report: 1:41
